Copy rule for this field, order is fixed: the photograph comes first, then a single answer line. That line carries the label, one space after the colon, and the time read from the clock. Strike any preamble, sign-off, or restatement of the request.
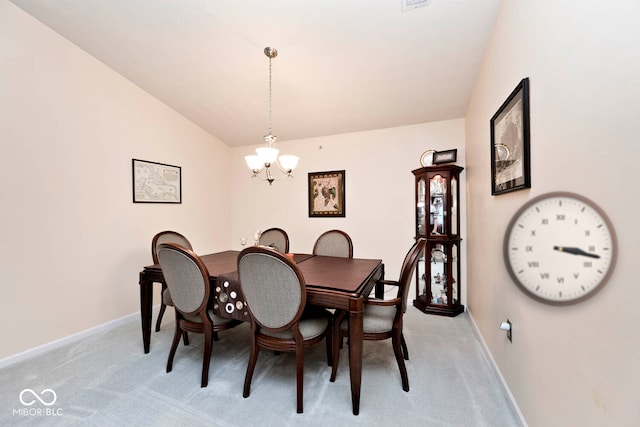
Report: 3:17
